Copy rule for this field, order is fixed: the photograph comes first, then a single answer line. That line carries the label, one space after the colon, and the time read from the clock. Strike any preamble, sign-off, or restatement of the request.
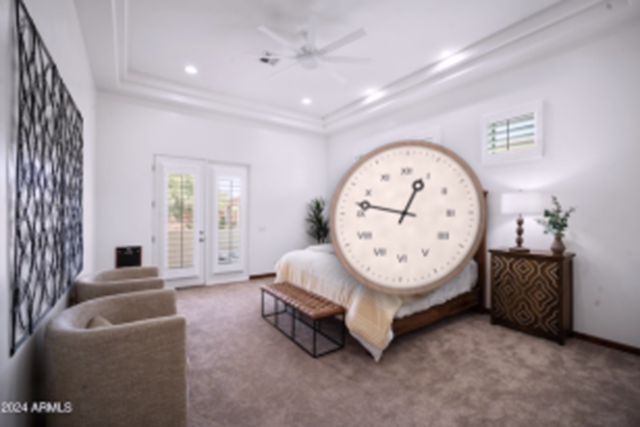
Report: 12:47
